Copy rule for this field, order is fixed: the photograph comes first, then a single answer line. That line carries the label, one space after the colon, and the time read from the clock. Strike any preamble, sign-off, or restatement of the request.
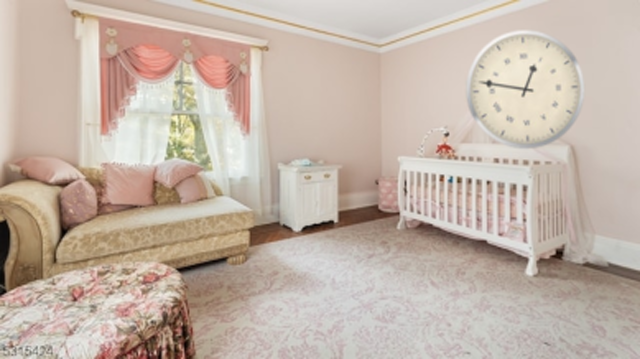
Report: 12:47
